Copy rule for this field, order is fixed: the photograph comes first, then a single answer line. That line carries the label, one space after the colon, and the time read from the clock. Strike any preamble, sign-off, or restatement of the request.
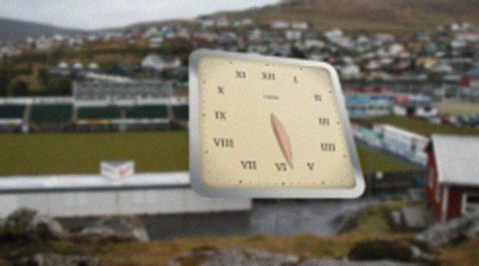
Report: 5:28
